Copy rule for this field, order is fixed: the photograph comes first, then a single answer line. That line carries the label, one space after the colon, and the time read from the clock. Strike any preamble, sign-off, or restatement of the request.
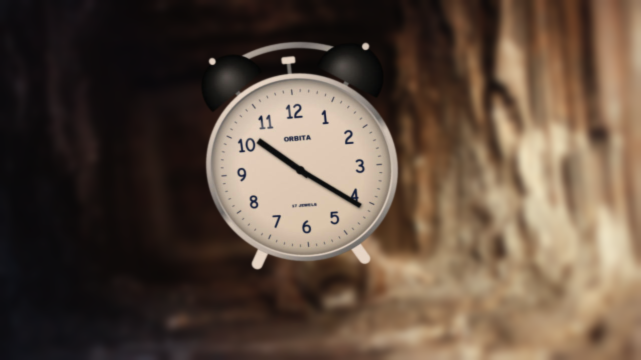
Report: 10:21
